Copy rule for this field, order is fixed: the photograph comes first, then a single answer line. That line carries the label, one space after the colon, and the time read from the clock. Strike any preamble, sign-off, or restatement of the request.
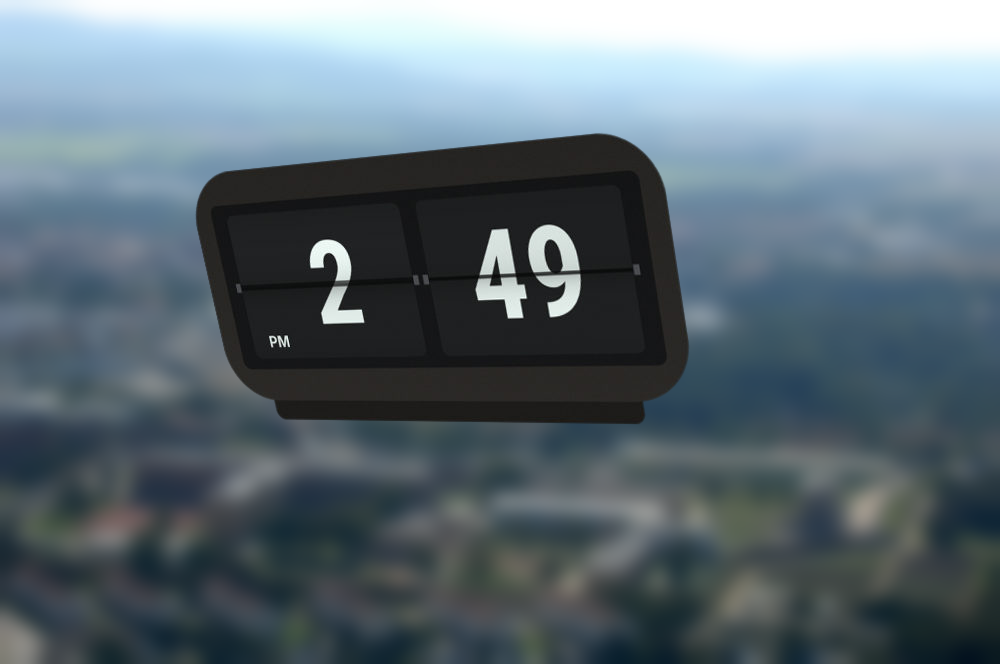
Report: 2:49
